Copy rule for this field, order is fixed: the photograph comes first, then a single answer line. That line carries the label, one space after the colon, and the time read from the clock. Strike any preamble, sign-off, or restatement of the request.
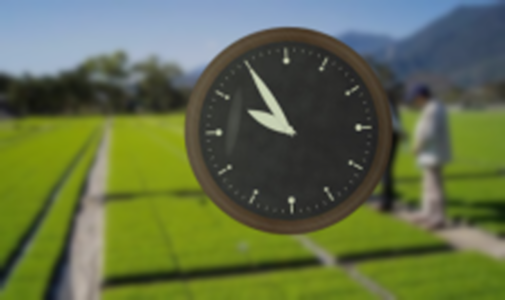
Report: 9:55
